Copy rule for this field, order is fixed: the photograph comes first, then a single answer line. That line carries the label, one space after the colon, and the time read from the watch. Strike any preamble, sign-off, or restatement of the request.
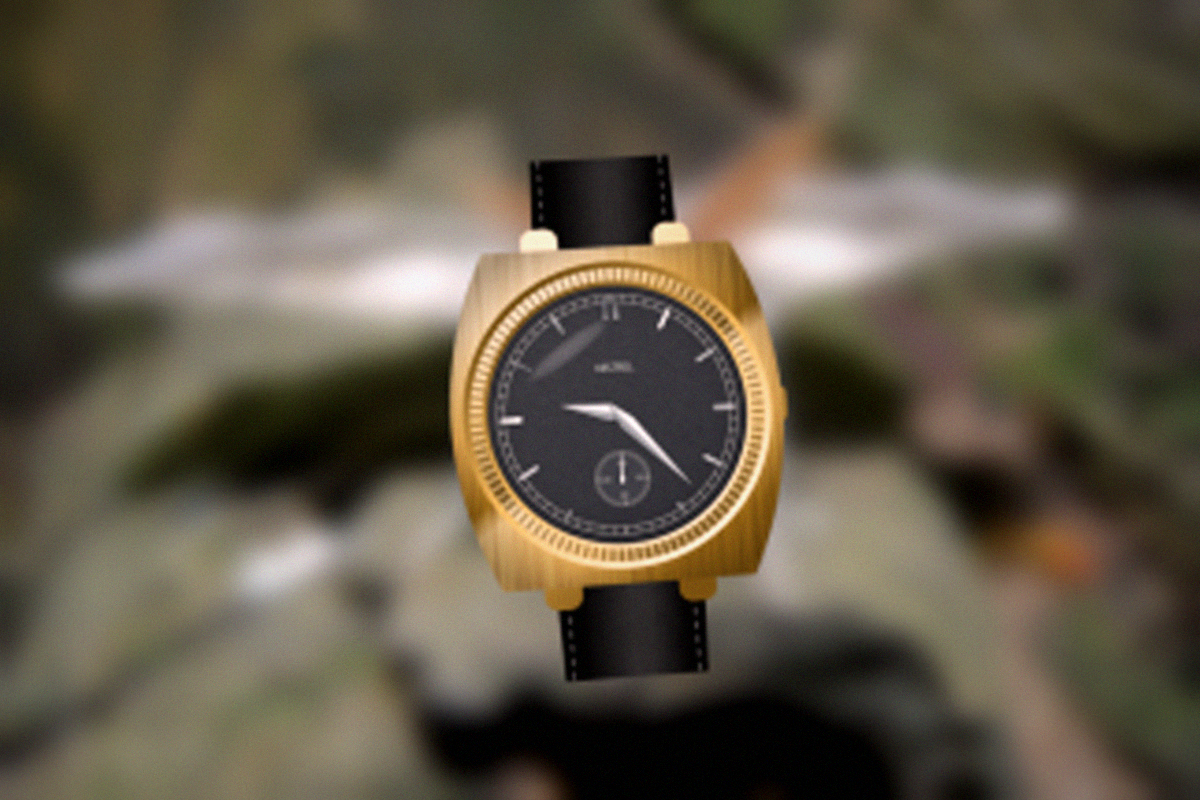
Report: 9:23
